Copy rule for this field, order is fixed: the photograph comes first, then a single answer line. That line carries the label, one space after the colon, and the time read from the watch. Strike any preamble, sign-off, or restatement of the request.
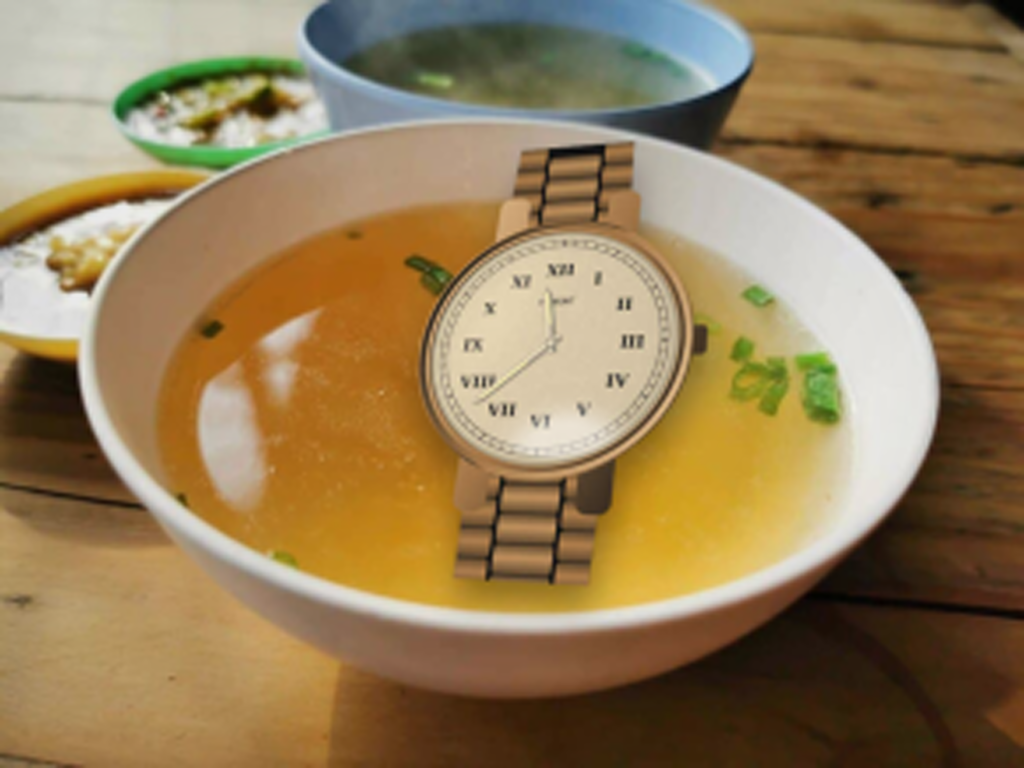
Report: 11:38
